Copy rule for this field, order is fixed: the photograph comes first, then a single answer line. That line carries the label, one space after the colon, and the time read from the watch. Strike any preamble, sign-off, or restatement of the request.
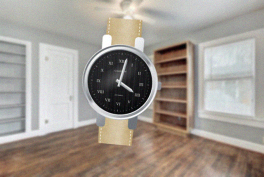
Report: 4:02
